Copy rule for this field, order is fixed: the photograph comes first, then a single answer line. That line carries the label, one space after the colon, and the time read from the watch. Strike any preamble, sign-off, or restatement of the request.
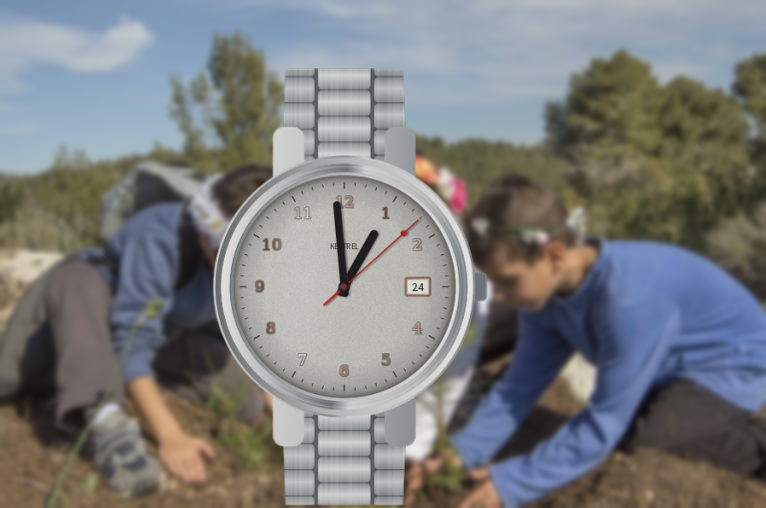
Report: 12:59:08
